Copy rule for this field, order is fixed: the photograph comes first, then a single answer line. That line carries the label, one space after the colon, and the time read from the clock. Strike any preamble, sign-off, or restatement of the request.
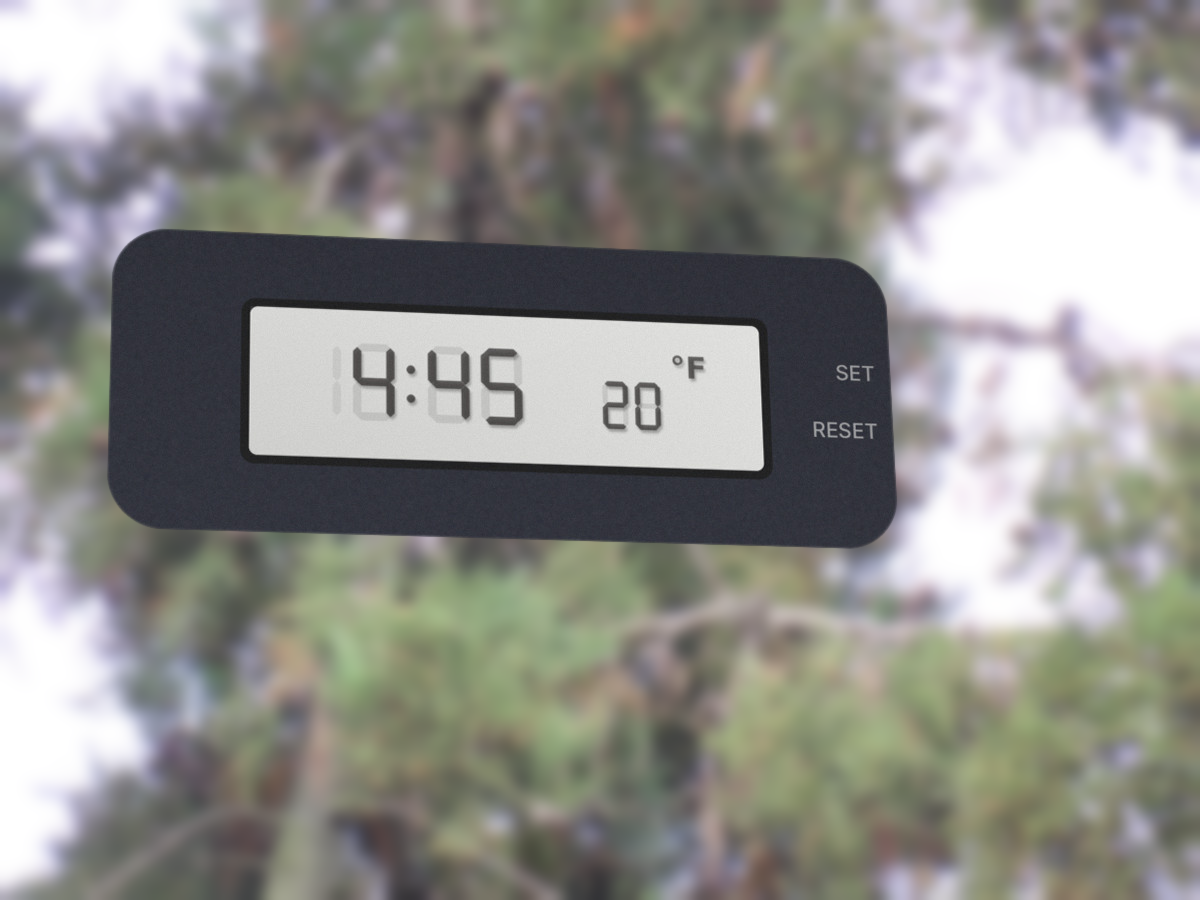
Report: 4:45
